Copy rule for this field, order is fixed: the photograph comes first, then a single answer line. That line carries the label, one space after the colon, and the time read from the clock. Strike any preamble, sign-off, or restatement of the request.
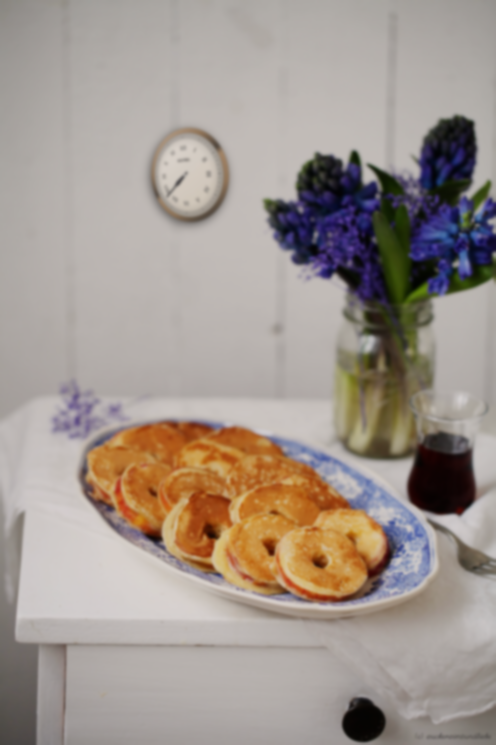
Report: 7:38
